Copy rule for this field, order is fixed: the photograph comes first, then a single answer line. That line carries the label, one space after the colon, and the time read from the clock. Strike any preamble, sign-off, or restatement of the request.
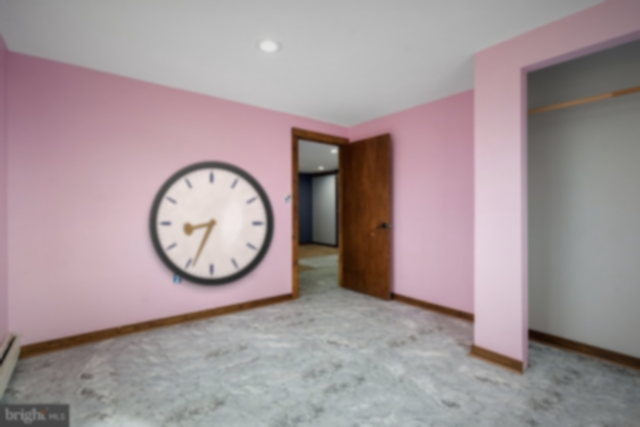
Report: 8:34
